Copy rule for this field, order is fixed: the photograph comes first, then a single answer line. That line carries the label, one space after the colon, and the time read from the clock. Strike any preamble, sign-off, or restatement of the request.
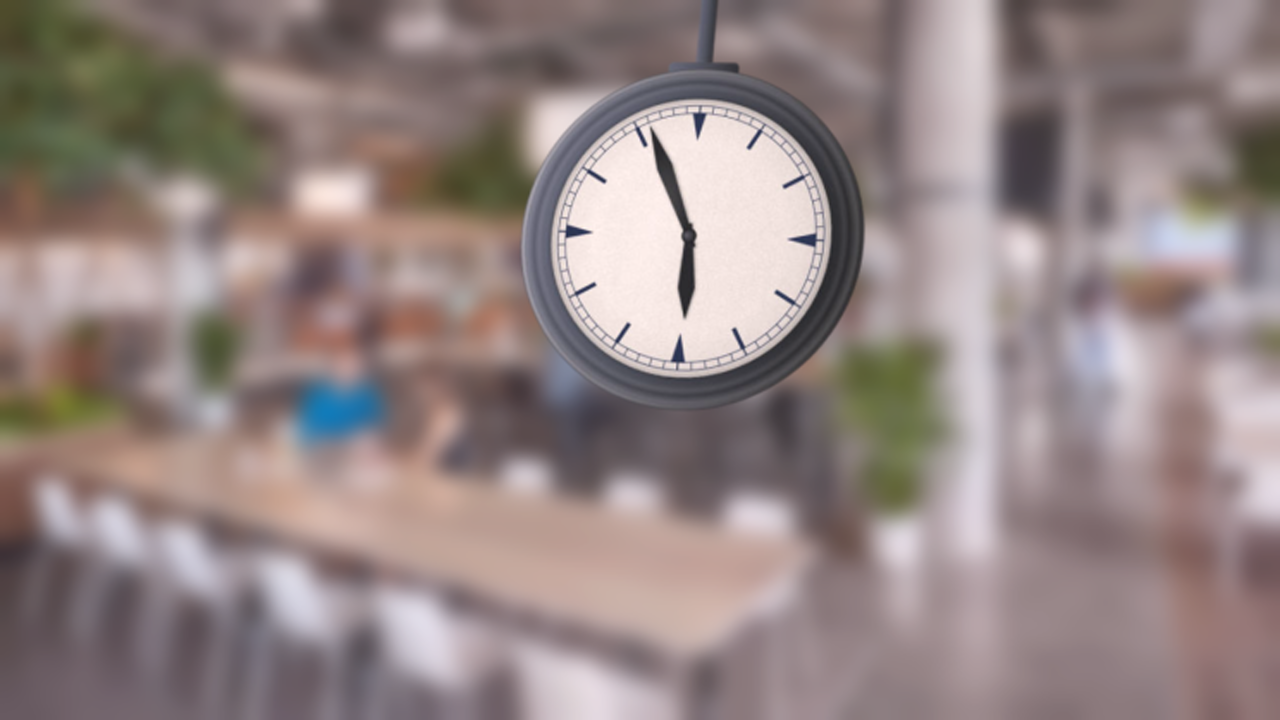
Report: 5:56
